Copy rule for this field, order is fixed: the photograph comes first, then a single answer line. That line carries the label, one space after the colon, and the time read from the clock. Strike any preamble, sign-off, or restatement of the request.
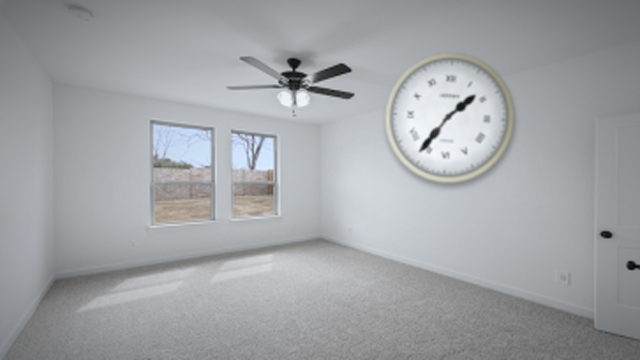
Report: 1:36
